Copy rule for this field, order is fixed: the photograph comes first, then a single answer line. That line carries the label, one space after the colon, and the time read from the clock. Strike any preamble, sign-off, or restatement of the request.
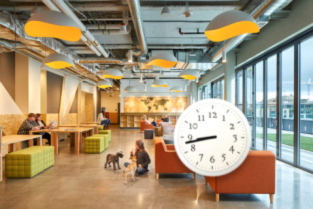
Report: 8:43
